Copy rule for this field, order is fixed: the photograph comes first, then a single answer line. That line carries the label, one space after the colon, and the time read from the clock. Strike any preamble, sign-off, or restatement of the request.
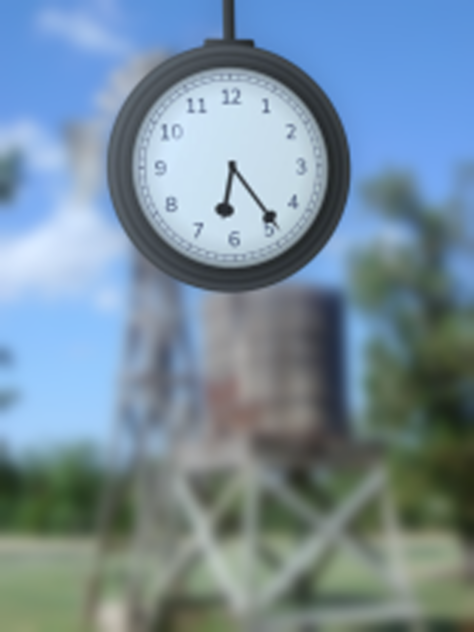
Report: 6:24
